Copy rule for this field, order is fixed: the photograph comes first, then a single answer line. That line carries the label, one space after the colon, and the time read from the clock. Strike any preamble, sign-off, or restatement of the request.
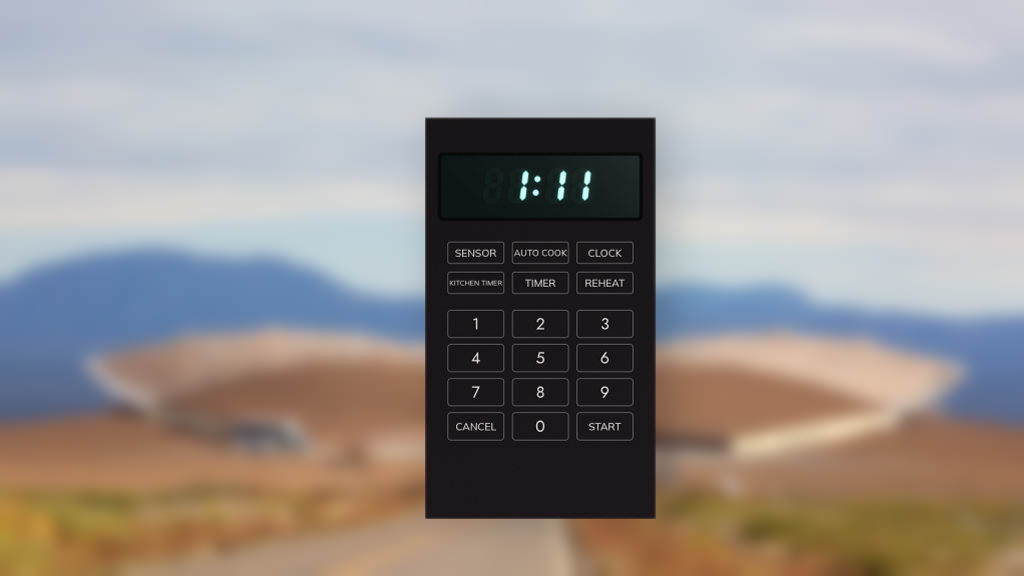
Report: 1:11
